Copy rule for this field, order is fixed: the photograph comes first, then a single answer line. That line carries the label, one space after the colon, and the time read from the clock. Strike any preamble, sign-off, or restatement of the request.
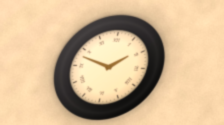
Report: 1:48
